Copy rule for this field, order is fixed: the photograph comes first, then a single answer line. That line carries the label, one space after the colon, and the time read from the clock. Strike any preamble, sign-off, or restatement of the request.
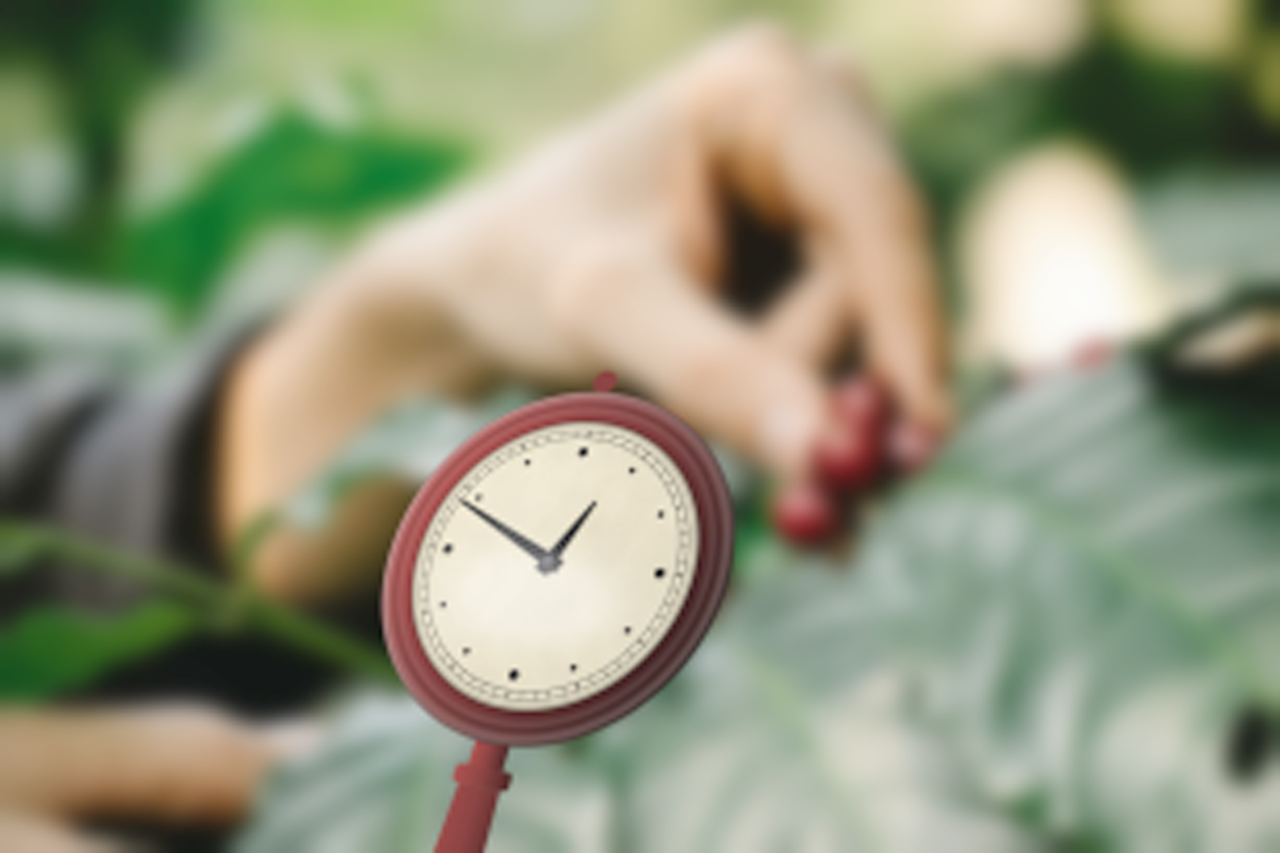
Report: 12:49
